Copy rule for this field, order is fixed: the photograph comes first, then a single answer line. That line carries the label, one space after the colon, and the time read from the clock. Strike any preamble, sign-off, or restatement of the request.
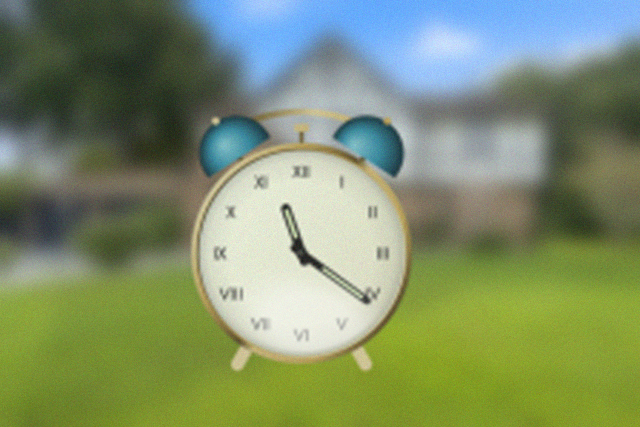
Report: 11:21
